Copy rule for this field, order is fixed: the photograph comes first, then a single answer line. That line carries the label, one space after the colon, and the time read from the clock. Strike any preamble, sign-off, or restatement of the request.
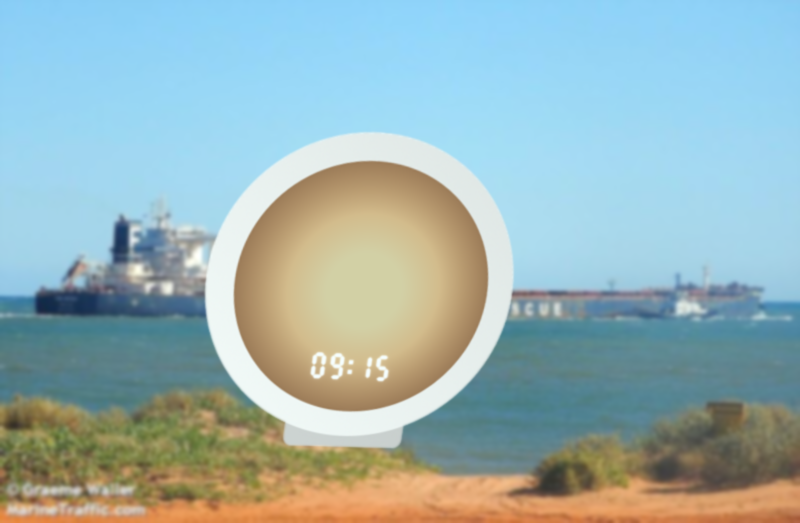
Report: 9:15
